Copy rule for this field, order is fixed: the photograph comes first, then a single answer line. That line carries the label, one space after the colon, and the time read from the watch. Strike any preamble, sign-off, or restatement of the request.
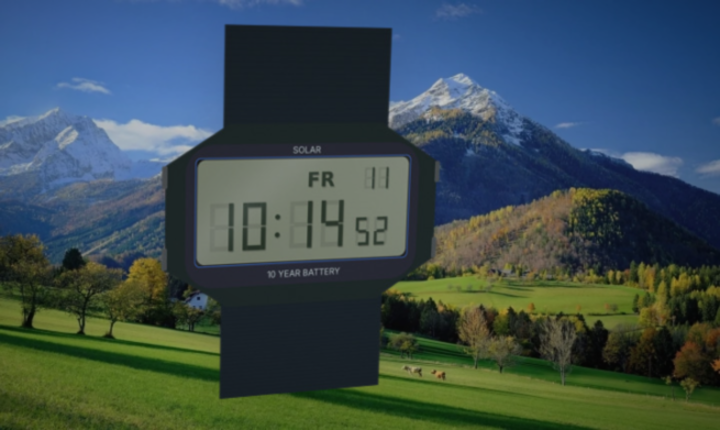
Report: 10:14:52
